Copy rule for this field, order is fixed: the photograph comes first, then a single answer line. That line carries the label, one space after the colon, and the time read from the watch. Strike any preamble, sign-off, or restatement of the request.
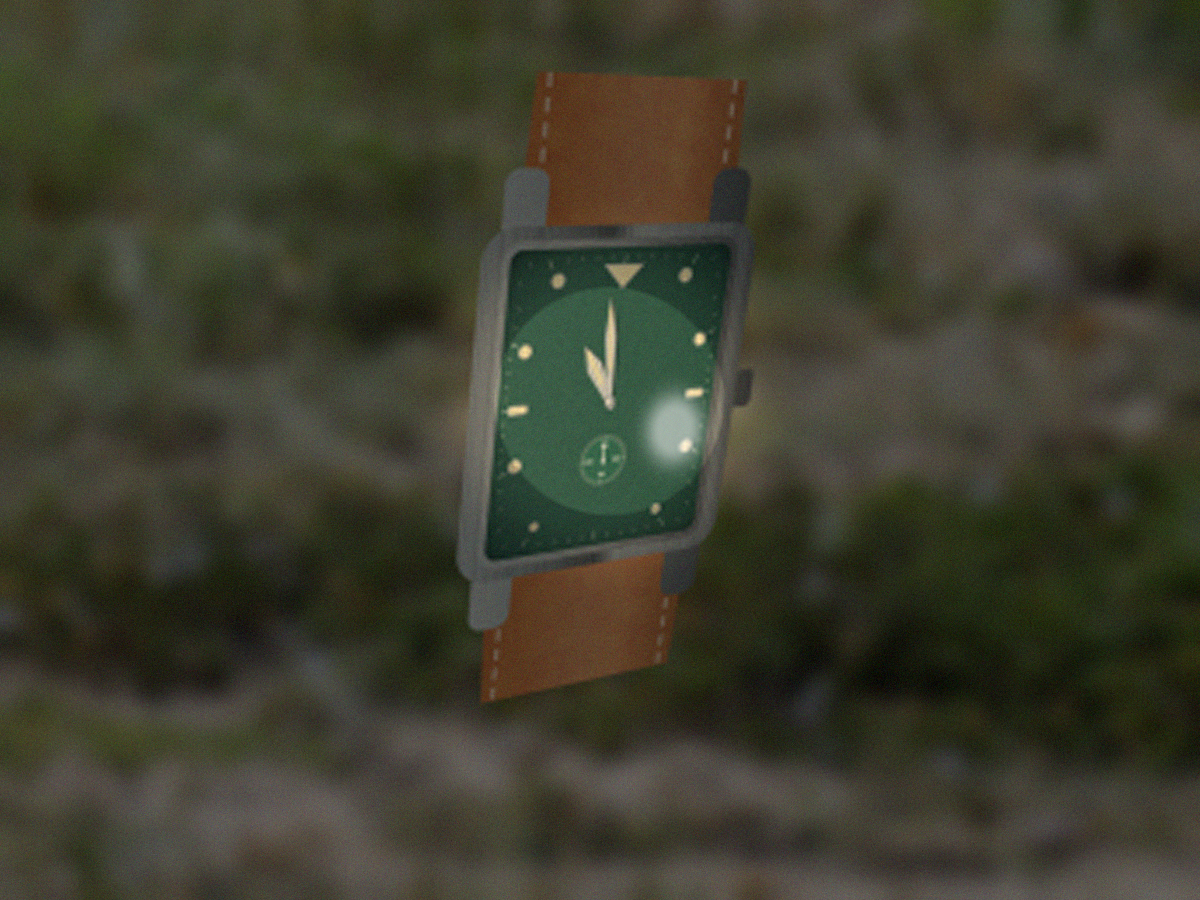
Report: 10:59
